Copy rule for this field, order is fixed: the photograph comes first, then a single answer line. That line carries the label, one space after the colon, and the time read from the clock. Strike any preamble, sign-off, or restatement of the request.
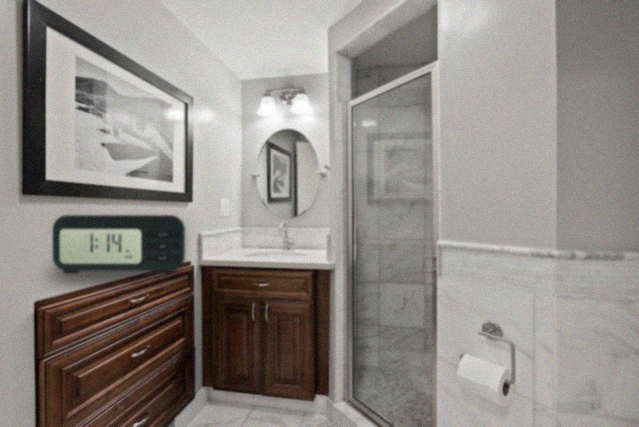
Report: 1:14
